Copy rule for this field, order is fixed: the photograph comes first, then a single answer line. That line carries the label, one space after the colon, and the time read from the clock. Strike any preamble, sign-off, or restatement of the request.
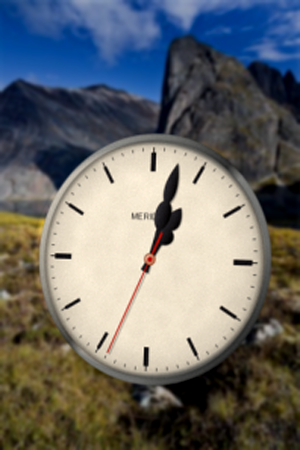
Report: 1:02:34
